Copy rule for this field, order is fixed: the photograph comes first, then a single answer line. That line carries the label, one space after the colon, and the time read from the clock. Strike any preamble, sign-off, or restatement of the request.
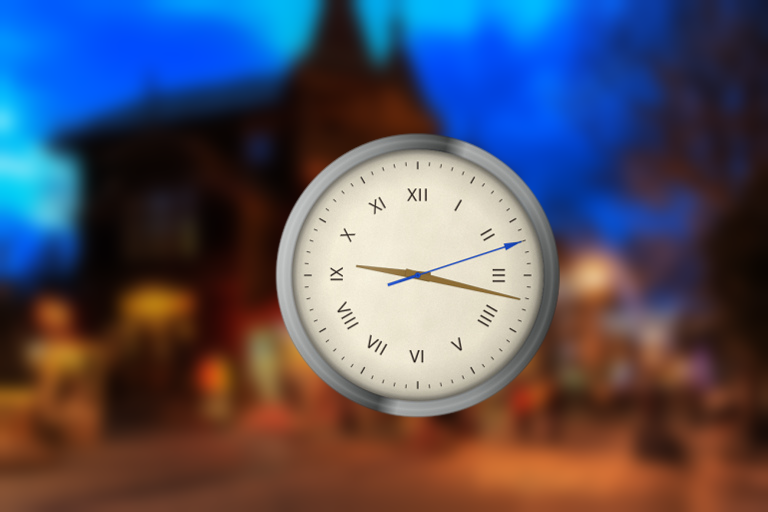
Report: 9:17:12
